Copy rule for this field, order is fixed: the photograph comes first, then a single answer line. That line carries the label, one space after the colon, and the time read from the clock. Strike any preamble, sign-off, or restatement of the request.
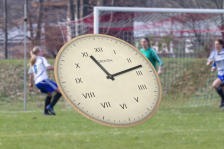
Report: 11:13
